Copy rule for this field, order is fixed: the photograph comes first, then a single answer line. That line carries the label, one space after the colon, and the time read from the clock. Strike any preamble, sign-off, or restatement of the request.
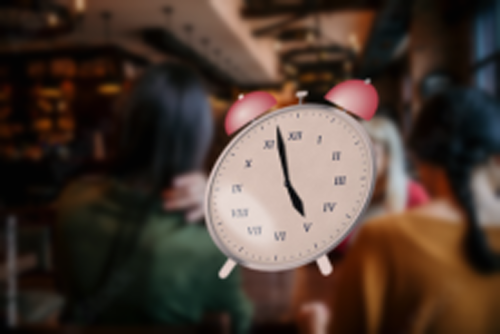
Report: 4:57
